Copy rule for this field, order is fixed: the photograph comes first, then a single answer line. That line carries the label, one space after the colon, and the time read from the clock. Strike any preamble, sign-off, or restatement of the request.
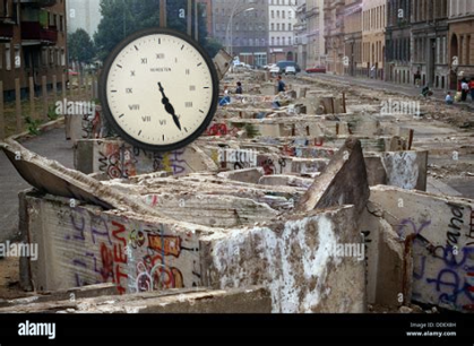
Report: 5:26
